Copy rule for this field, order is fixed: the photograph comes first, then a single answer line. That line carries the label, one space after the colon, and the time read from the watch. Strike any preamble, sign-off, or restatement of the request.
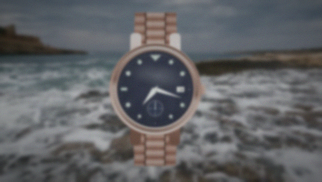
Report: 7:18
